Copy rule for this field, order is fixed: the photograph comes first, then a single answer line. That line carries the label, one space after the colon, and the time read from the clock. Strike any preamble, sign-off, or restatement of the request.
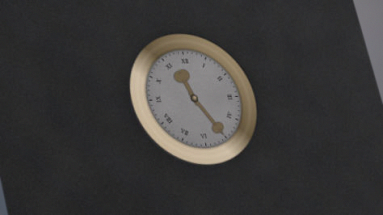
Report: 11:25
